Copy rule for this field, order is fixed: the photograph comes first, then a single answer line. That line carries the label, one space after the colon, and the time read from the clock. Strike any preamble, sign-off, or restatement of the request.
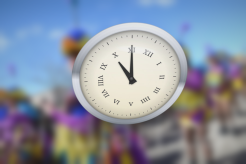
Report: 9:55
